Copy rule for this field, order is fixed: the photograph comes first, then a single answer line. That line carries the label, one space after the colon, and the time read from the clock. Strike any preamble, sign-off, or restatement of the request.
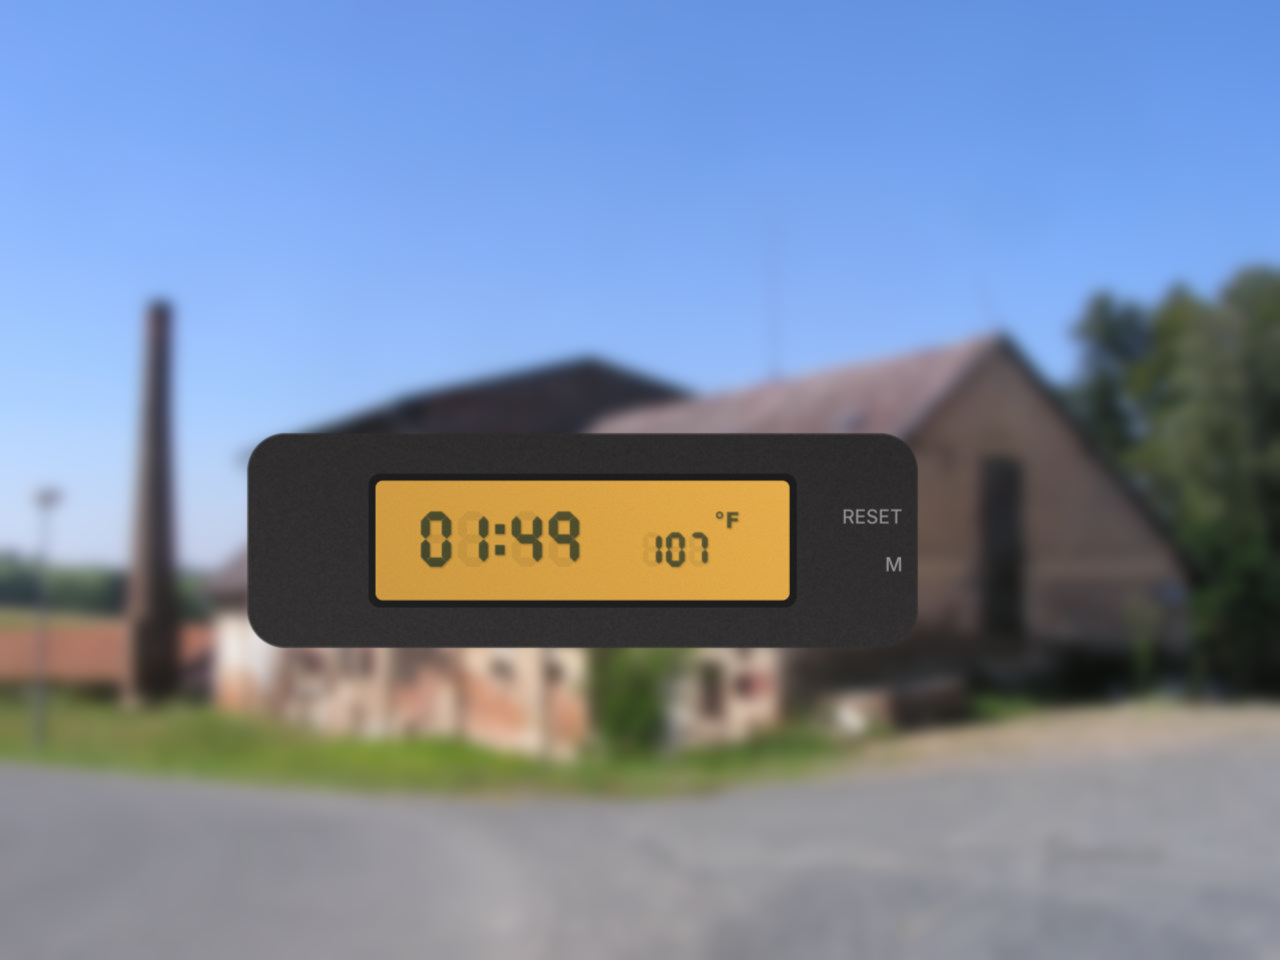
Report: 1:49
